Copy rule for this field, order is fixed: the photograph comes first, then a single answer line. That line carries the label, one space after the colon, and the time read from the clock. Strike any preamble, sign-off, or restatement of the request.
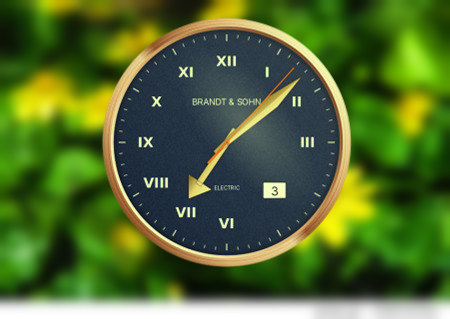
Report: 7:08:07
